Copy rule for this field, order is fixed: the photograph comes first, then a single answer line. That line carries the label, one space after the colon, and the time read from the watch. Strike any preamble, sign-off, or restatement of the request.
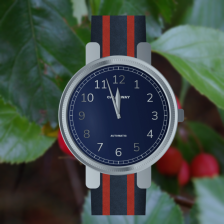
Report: 11:57
